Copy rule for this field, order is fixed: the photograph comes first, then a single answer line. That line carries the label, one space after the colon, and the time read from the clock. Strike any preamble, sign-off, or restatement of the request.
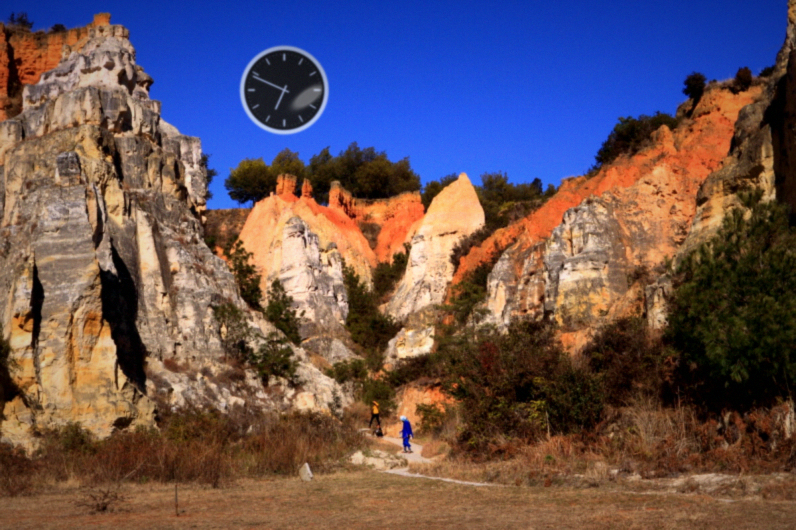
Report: 6:49
